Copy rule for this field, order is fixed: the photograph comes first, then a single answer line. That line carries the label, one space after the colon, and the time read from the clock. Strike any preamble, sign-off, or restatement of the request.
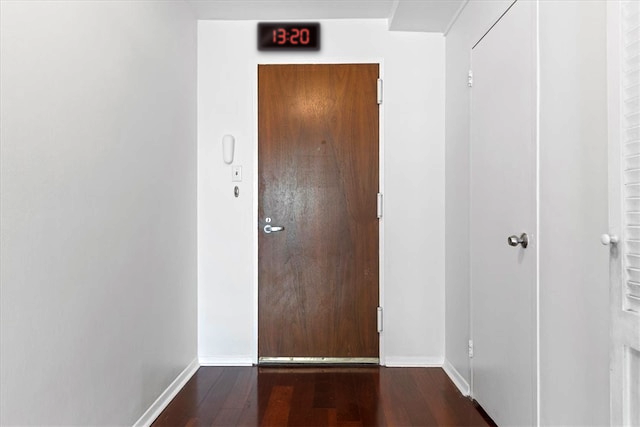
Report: 13:20
